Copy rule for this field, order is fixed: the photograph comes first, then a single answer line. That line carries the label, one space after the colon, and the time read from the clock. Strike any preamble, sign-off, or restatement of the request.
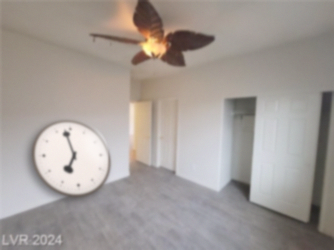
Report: 6:58
